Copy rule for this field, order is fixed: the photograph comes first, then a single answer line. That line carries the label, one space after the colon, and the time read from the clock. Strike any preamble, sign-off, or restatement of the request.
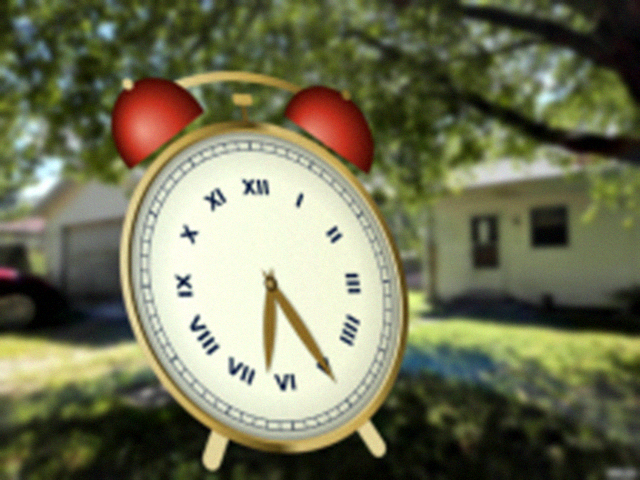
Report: 6:25
